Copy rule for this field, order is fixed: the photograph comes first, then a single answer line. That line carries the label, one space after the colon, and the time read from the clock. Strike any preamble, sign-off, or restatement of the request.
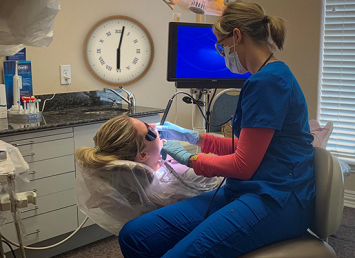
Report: 6:02
